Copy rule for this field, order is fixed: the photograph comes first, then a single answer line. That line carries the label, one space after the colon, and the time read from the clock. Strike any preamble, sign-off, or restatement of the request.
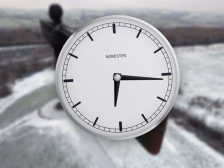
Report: 6:16
